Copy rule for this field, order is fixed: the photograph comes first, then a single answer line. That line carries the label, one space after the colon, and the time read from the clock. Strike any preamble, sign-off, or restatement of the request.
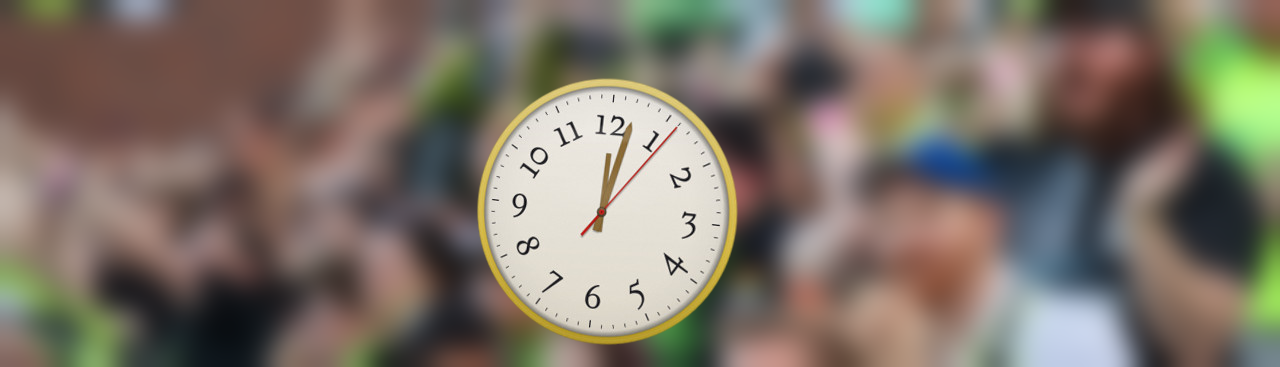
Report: 12:02:06
